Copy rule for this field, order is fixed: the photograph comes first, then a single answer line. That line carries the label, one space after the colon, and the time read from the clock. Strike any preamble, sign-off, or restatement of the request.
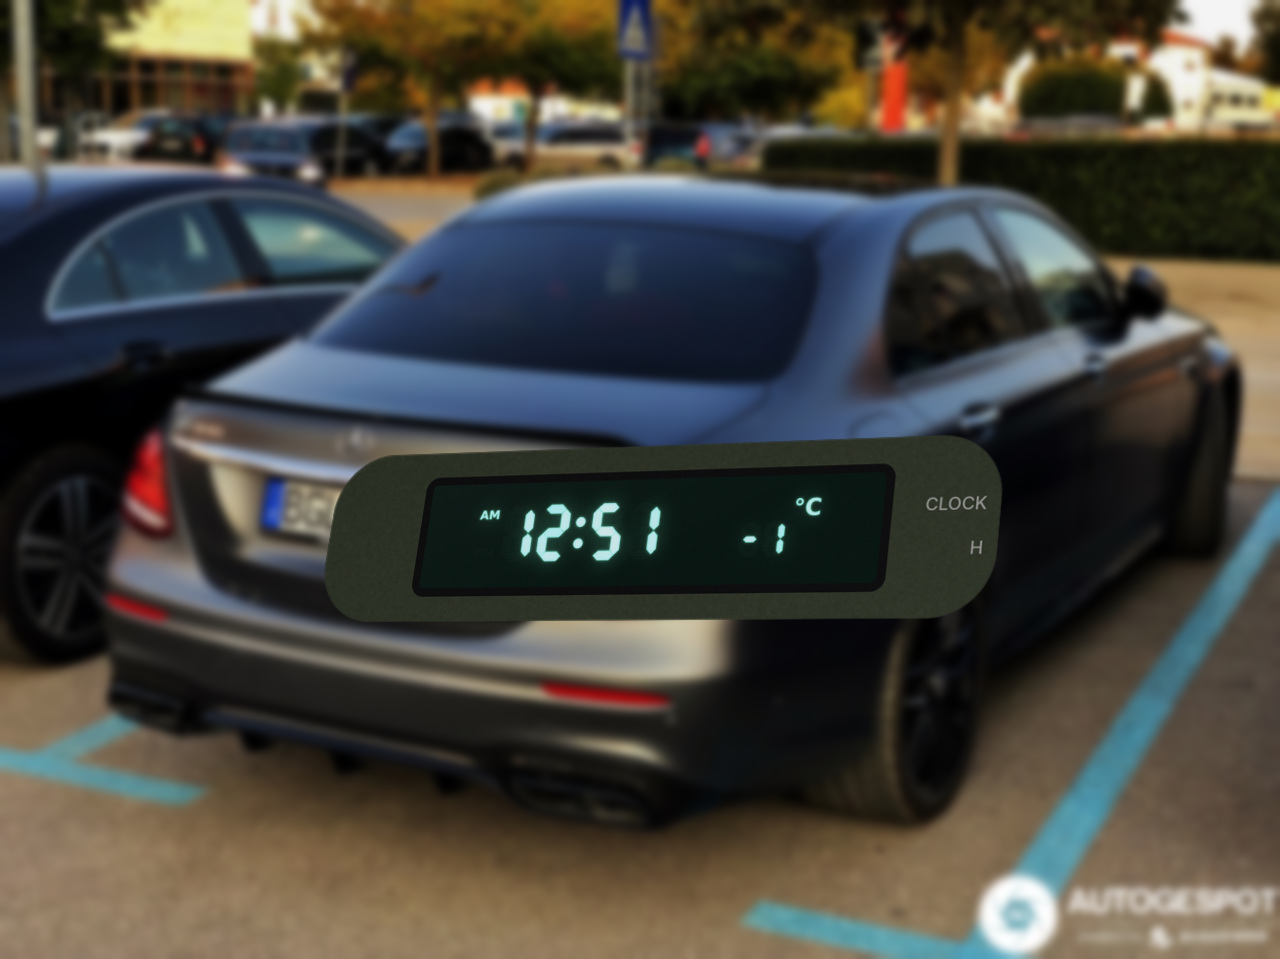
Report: 12:51
